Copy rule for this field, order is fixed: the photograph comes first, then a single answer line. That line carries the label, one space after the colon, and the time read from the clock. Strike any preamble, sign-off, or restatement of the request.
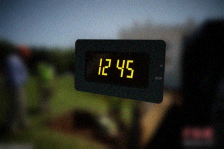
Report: 12:45
